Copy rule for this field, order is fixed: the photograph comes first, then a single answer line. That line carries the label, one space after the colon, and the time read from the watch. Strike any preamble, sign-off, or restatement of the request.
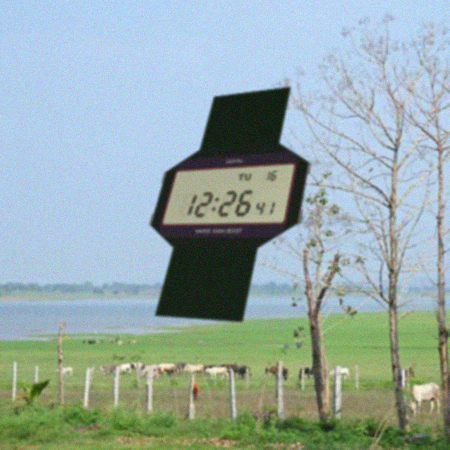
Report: 12:26:41
